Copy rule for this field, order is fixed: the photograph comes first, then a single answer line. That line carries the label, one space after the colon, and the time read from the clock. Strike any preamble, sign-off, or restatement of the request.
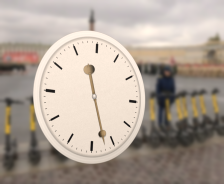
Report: 11:27
